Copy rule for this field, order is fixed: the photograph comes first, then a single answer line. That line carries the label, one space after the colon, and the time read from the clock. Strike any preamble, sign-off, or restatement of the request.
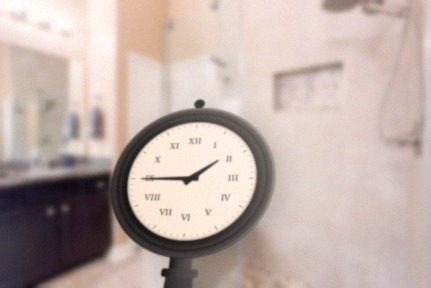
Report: 1:45
